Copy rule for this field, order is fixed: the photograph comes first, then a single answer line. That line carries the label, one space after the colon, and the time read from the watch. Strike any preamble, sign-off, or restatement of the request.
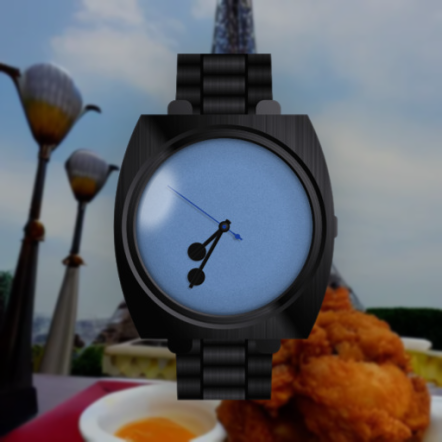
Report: 7:34:51
